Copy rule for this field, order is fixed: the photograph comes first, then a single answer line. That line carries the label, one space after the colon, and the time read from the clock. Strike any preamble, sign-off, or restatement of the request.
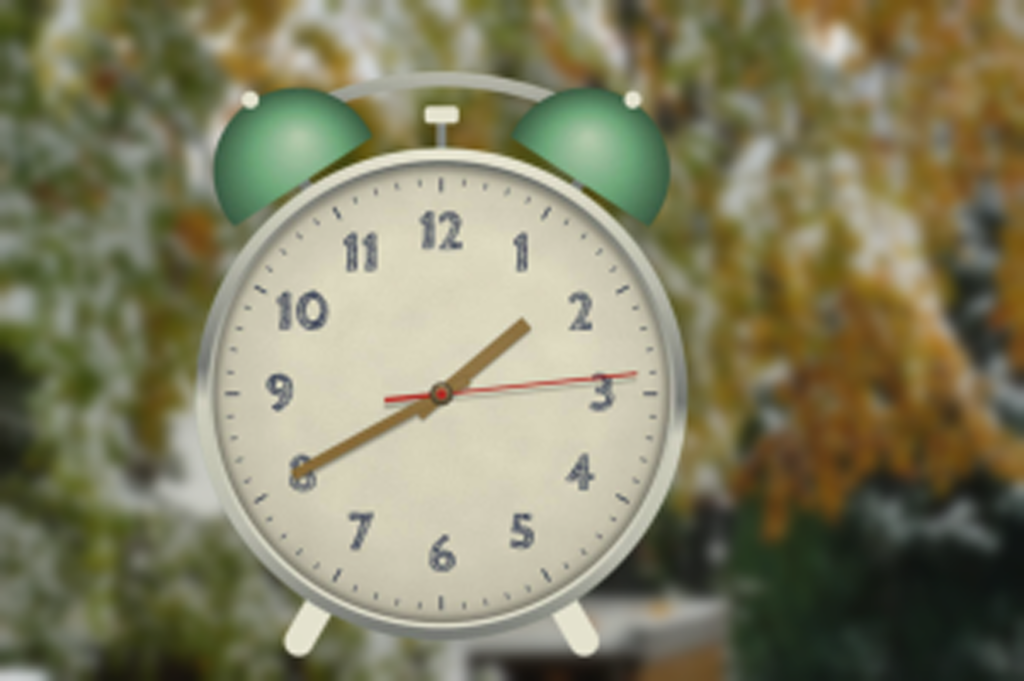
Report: 1:40:14
